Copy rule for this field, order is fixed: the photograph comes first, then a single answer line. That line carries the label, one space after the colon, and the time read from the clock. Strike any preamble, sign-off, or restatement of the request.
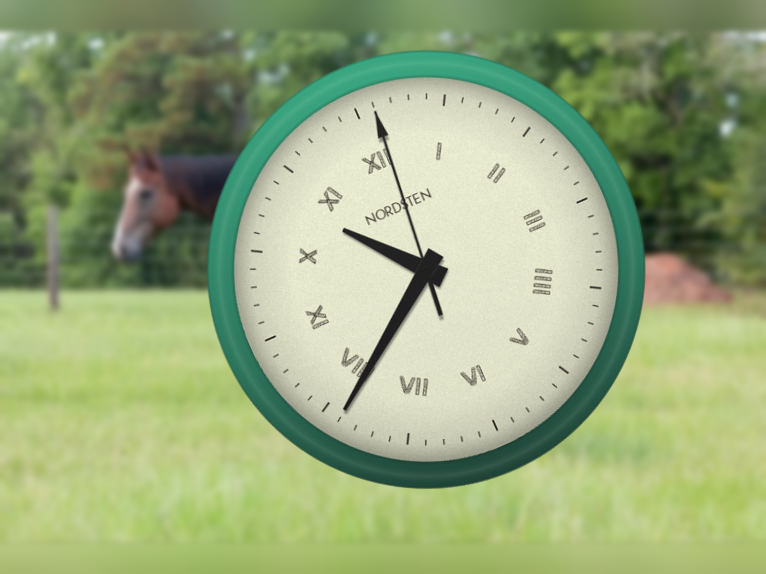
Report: 10:39:01
